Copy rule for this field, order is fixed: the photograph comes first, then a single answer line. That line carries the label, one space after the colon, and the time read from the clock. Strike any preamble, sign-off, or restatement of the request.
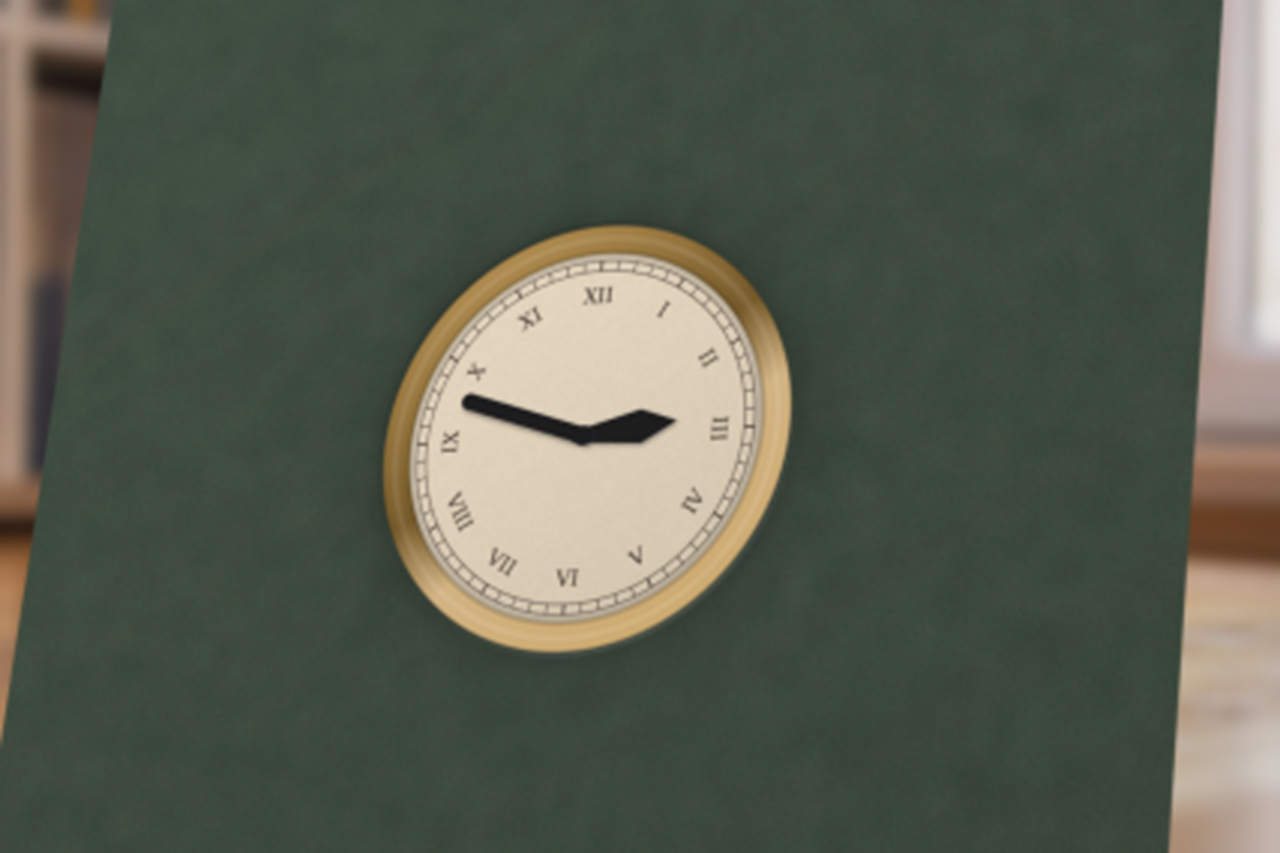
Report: 2:48
